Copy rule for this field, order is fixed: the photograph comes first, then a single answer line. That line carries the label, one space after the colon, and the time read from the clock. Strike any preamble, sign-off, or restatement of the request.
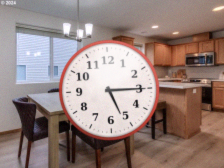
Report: 5:15
